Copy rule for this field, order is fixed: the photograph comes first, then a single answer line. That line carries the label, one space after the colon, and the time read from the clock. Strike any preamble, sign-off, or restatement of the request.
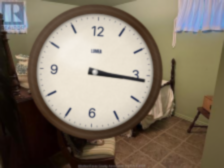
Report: 3:16
